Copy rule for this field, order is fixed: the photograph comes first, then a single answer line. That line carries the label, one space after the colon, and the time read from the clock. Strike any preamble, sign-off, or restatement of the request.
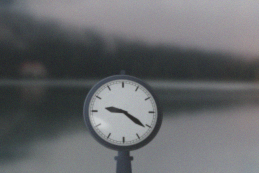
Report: 9:21
